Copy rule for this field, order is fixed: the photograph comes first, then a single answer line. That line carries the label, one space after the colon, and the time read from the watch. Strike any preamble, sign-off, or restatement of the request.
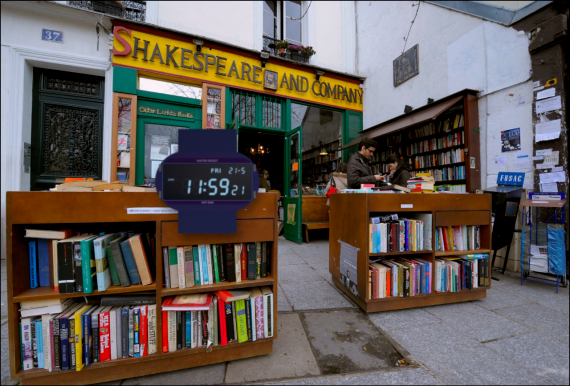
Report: 11:59:21
